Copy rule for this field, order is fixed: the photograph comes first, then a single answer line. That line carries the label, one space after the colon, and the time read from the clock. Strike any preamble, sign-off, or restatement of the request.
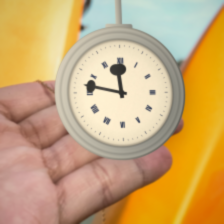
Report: 11:47
